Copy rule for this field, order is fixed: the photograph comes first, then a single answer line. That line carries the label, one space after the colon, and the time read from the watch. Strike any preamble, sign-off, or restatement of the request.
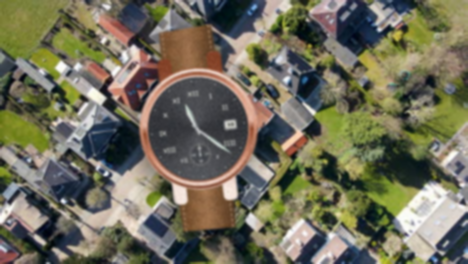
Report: 11:22
